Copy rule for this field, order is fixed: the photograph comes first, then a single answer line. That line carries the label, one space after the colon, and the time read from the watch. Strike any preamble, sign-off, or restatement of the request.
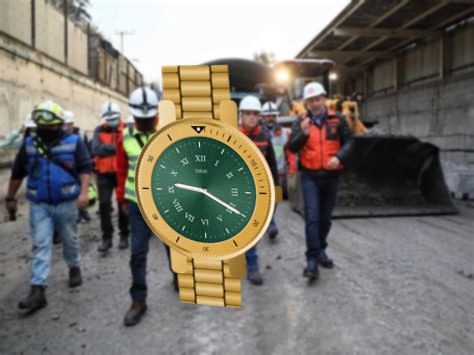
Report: 9:20
